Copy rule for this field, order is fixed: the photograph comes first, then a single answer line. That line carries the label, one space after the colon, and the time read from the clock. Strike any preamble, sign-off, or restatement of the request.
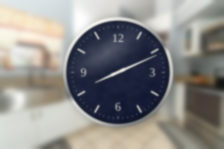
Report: 8:11
